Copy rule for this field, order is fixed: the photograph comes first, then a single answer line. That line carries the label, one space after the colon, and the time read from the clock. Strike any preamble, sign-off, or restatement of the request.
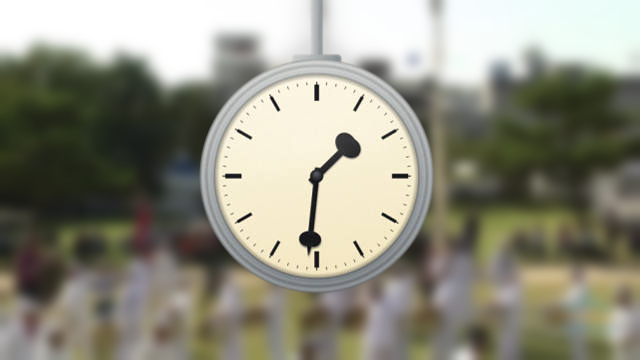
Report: 1:31
